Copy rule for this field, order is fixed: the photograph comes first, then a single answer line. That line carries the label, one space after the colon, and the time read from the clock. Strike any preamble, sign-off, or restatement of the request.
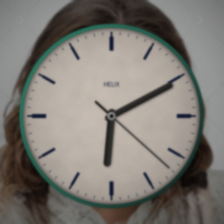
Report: 6:10:22
